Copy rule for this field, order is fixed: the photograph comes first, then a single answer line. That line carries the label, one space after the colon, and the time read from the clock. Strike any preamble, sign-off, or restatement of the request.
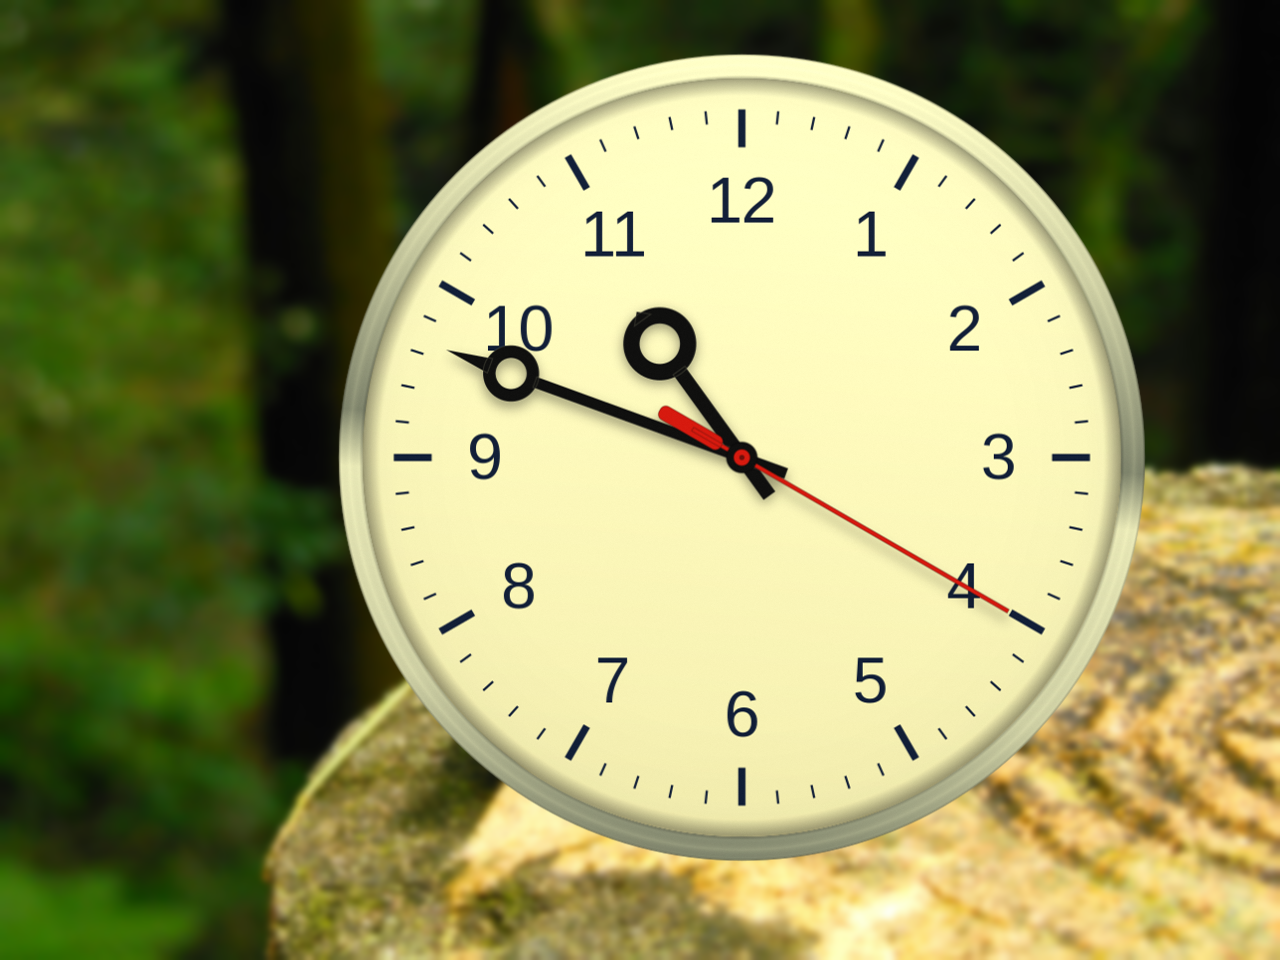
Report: 10:48:20
